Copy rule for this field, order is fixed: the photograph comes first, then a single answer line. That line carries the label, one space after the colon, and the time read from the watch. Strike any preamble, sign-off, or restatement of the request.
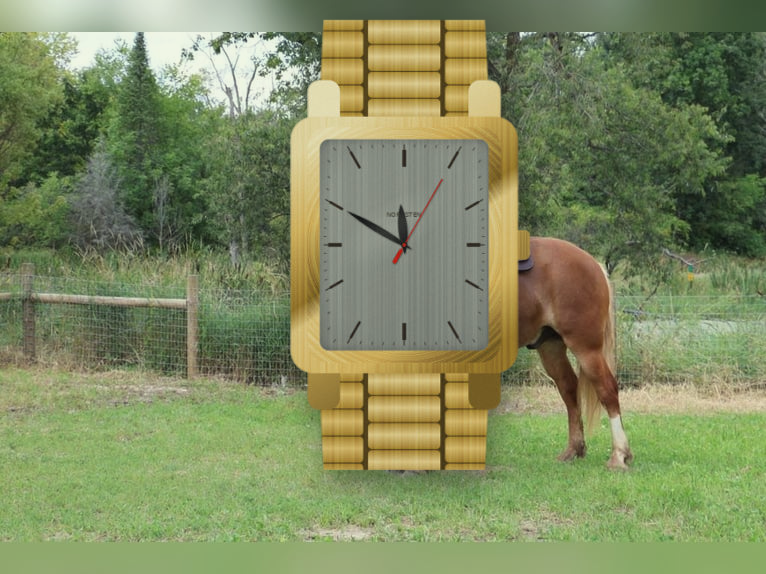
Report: 11:50:05
